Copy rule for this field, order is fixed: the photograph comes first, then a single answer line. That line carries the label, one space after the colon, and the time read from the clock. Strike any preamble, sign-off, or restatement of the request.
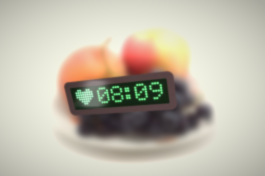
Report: 8:09
